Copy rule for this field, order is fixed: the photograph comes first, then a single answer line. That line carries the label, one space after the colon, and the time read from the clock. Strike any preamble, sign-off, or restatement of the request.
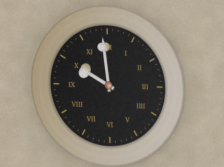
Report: 9:59
